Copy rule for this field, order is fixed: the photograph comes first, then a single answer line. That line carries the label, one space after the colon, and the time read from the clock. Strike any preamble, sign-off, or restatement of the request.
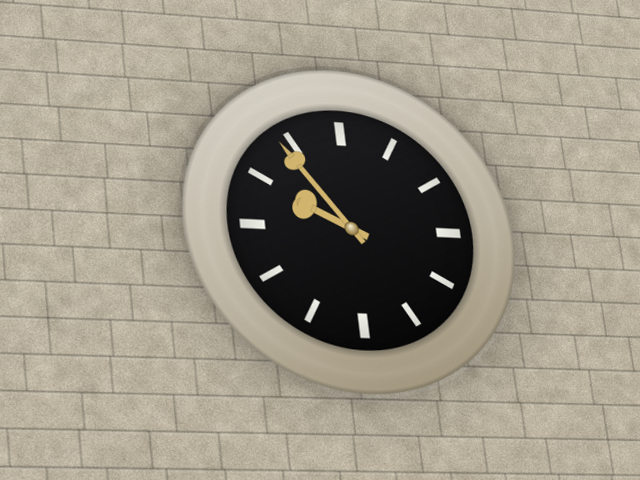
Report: 9:54
